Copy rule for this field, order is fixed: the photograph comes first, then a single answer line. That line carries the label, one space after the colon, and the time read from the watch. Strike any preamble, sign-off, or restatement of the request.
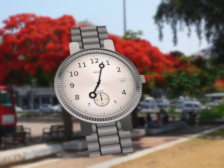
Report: 7:03
